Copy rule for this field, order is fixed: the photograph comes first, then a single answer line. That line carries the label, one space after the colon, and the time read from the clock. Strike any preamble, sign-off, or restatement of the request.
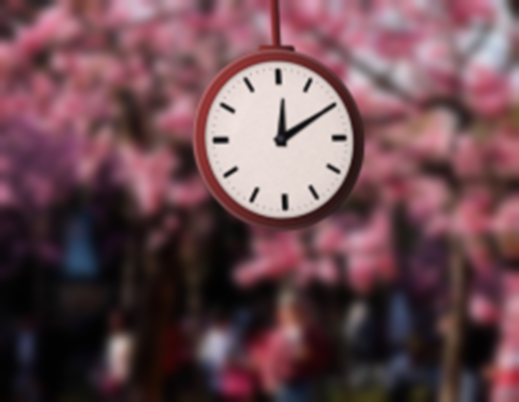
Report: 12:10
